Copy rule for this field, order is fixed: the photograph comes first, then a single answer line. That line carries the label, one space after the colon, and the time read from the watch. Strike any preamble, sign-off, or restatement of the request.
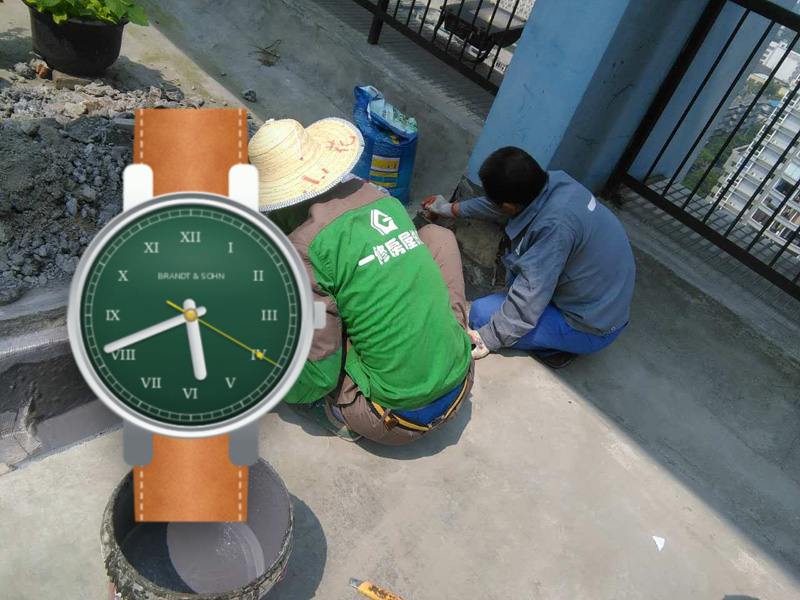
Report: 5:41:20
